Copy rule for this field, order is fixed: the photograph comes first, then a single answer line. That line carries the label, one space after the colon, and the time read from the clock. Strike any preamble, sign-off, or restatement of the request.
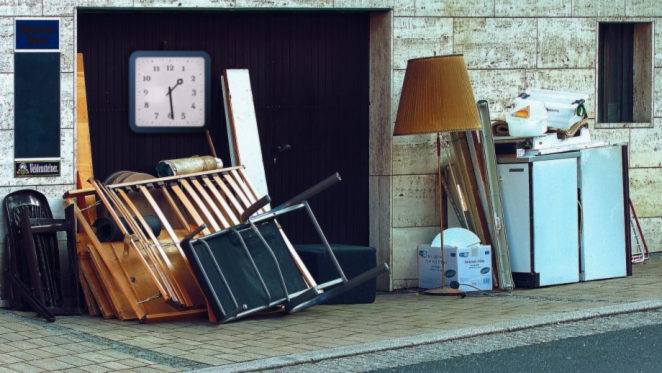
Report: 1:29
